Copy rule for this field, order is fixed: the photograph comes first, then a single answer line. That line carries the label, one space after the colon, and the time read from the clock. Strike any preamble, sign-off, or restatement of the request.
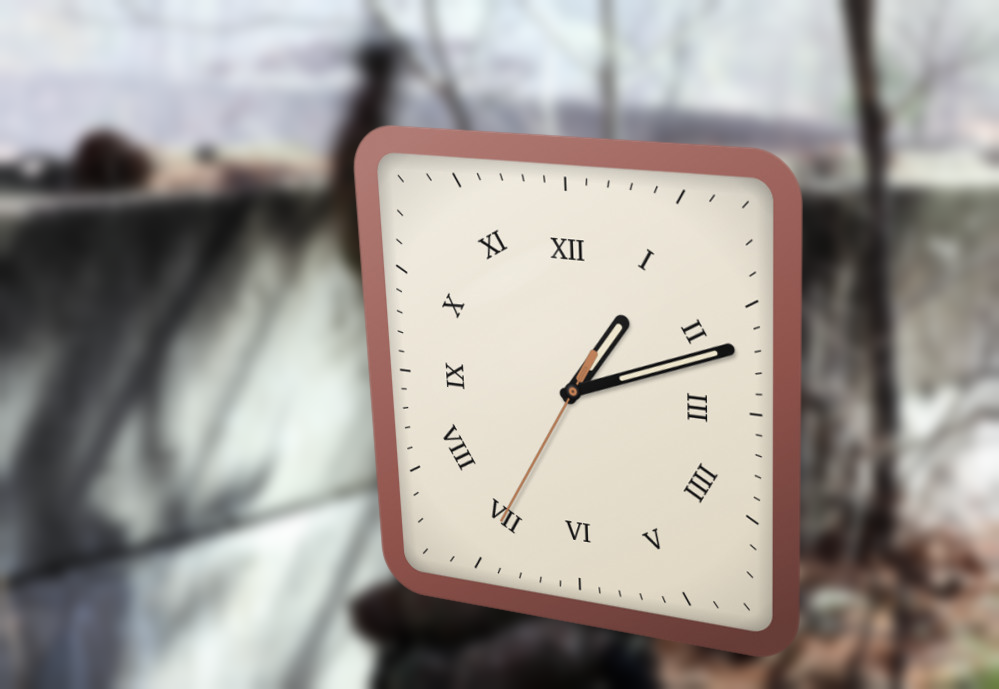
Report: 1:11:35
